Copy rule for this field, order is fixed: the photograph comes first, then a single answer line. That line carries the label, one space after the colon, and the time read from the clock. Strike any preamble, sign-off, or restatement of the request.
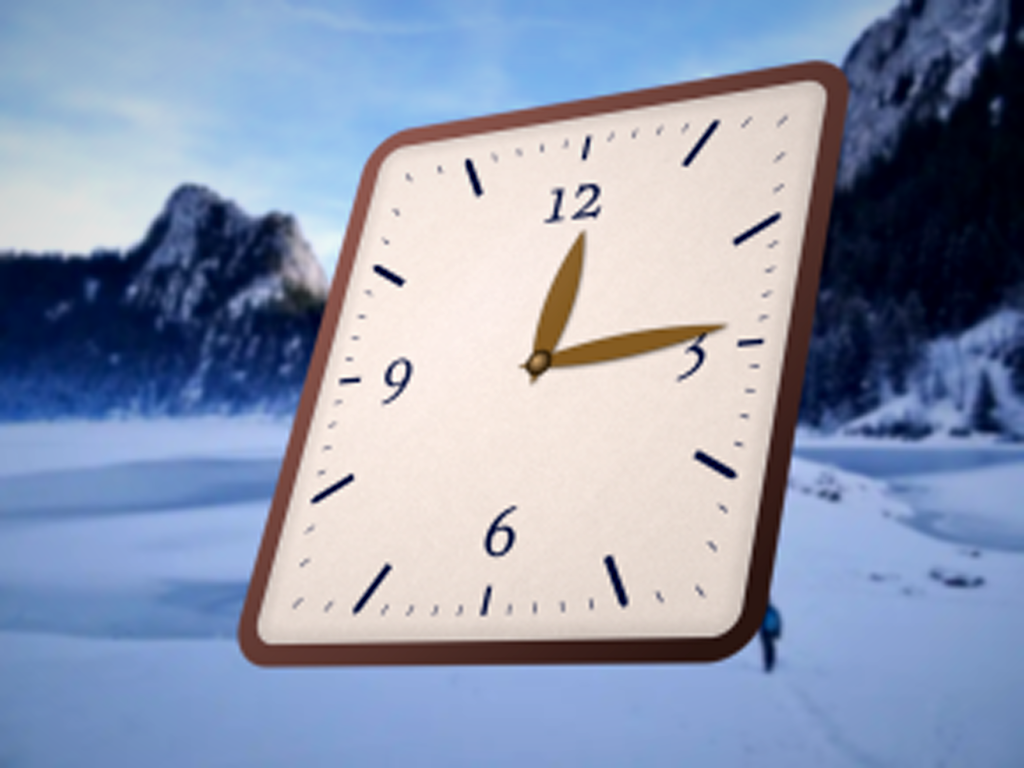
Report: 12:14
